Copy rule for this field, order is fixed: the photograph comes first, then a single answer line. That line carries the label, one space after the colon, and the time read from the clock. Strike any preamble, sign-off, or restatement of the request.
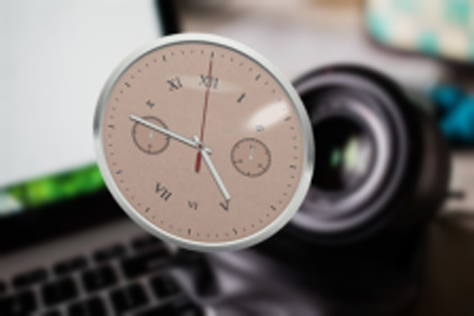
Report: 4:47
